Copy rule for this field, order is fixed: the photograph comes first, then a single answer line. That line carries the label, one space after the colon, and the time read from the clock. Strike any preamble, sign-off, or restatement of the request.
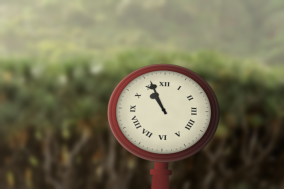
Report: 10:56
